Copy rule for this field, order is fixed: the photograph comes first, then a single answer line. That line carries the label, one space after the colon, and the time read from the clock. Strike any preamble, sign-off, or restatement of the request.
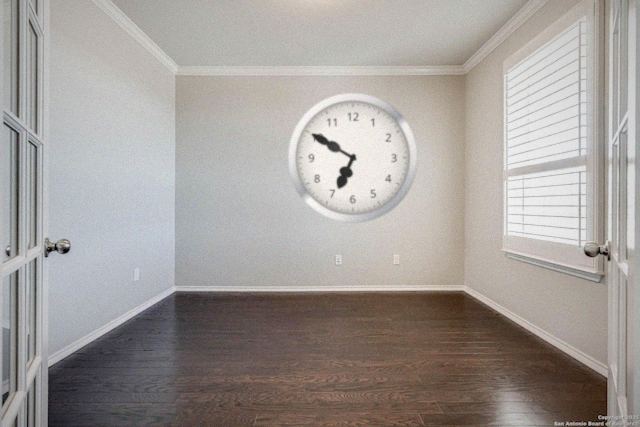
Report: 6:50
